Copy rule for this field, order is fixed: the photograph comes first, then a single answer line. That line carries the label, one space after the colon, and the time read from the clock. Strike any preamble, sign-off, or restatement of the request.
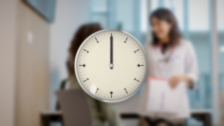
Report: 12:00
